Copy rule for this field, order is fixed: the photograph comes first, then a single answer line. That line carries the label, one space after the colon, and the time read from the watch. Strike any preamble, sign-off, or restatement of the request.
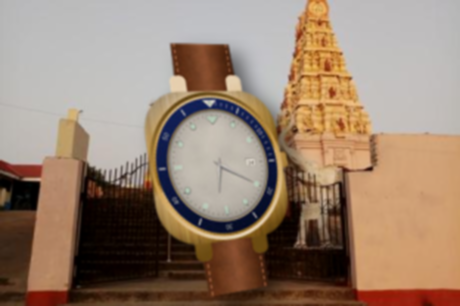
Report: 6:20
